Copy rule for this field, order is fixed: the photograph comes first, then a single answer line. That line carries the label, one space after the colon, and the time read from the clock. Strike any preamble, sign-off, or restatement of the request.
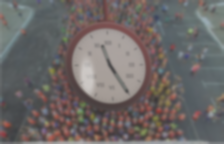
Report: 11:25
